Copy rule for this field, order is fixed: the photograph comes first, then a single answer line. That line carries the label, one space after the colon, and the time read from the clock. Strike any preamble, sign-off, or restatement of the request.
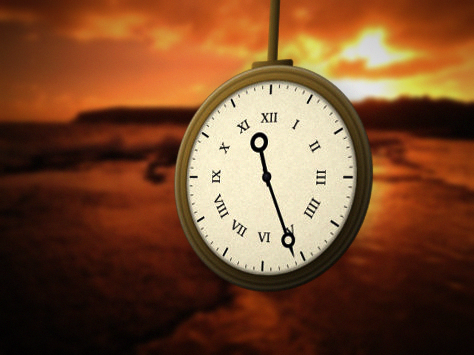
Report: 11:26
